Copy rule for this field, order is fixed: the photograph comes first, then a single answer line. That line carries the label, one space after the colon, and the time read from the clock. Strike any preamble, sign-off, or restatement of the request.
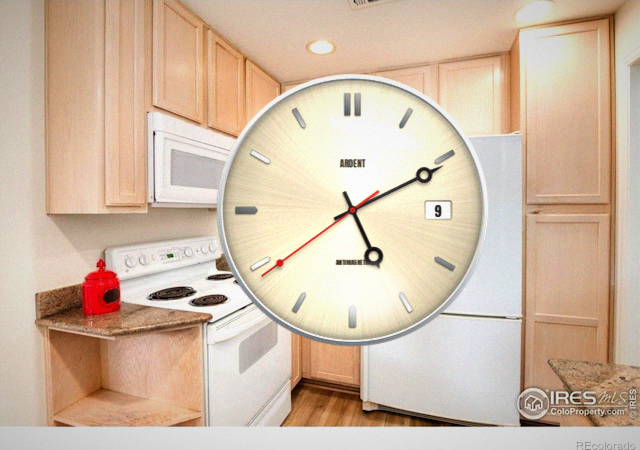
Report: 5:10:39
